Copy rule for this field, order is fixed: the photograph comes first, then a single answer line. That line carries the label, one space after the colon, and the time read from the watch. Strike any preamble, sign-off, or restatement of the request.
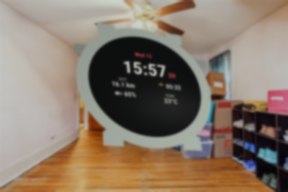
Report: 15:57
